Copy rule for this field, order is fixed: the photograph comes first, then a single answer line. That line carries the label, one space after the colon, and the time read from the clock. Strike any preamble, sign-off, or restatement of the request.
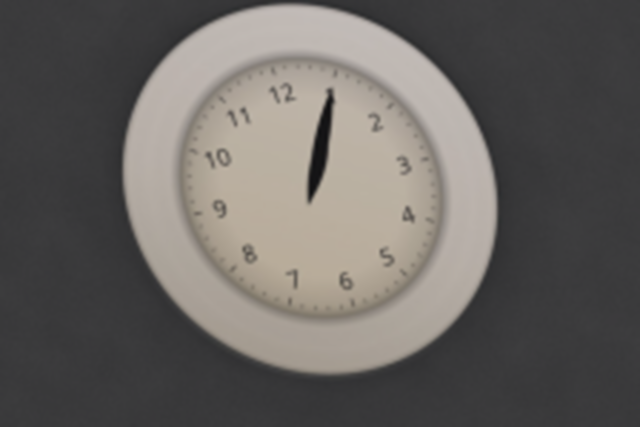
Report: 1:05
